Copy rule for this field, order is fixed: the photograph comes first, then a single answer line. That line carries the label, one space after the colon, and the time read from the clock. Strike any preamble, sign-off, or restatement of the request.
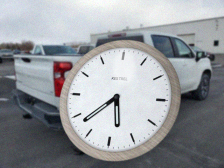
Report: 5:38
